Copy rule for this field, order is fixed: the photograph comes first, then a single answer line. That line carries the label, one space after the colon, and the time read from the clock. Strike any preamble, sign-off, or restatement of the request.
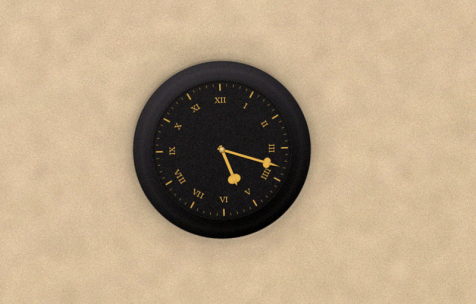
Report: 5:18
